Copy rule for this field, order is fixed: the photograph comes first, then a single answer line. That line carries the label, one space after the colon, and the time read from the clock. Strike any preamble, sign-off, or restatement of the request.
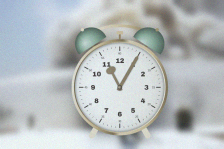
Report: 11:05
